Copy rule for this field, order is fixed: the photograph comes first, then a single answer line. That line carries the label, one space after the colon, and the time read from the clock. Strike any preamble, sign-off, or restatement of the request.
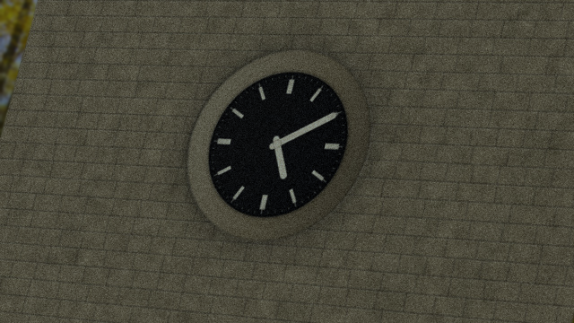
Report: 5:10
